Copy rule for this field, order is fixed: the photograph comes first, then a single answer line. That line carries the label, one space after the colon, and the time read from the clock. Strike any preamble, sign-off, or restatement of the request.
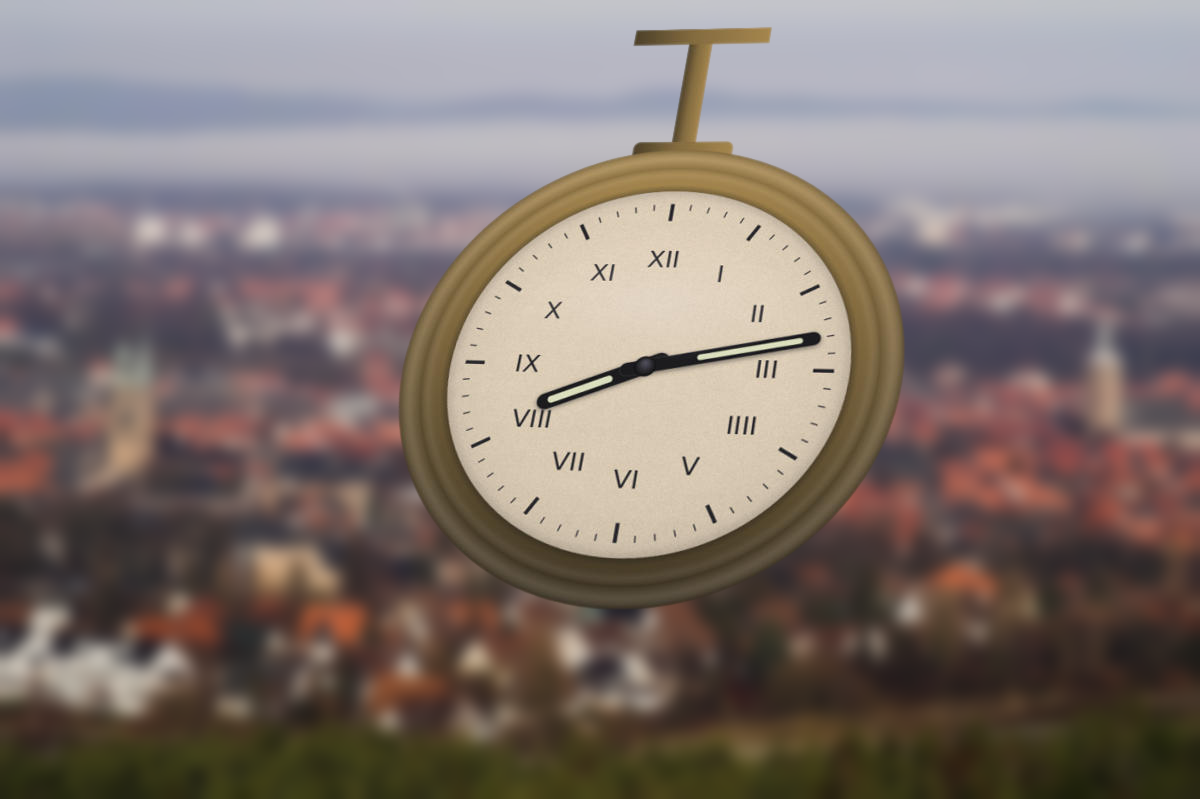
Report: 8:13
